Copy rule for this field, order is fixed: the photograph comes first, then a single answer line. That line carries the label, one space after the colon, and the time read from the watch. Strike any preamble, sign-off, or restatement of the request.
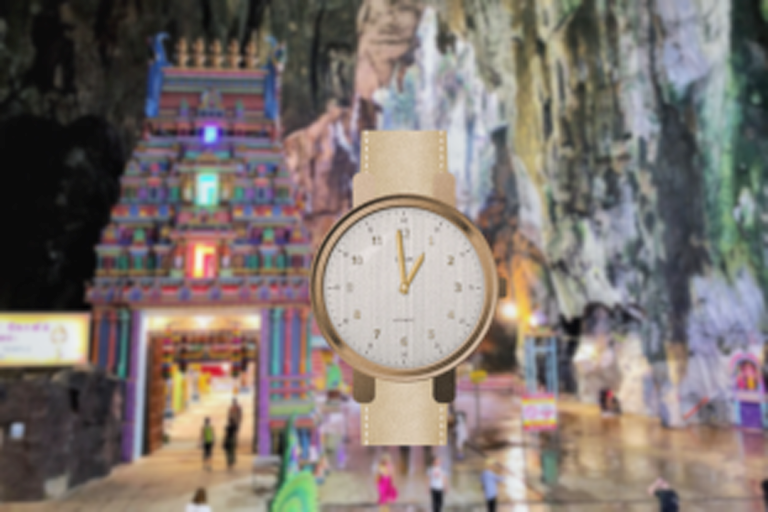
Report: 12:59
